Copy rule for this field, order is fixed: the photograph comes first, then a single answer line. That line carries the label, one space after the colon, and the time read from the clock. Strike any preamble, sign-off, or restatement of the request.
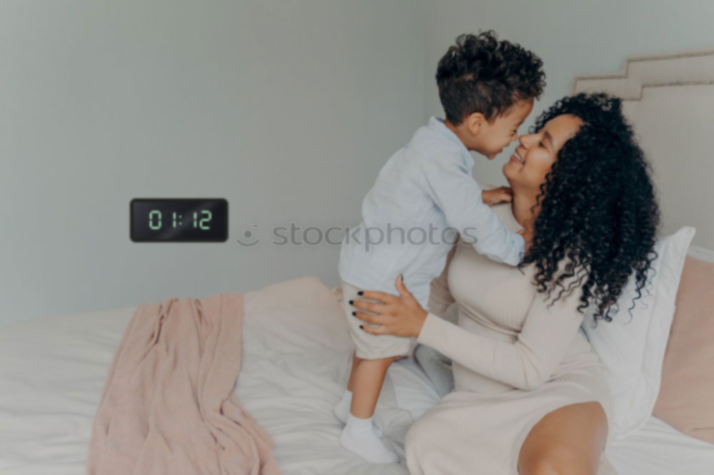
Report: 1:12
